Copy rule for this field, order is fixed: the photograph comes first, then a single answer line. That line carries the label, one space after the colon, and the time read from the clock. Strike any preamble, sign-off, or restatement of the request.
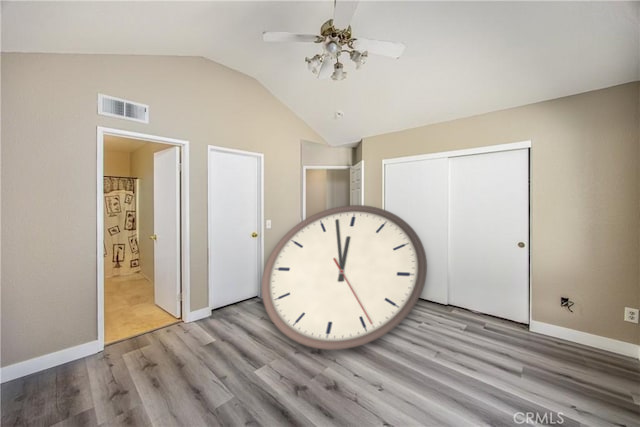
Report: 11:57:24
